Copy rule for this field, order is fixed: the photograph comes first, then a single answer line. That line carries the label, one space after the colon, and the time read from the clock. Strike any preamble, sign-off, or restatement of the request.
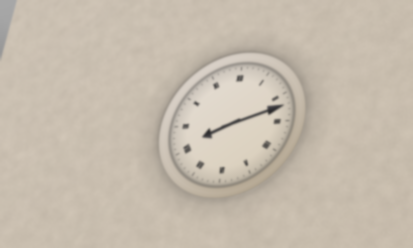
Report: 8:12
